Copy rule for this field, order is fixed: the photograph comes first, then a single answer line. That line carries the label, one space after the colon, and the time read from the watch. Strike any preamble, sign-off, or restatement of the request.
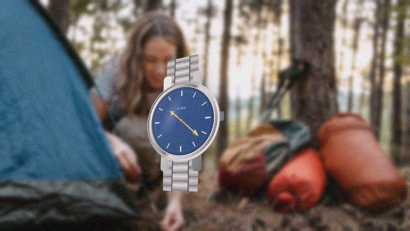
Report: 10:22
